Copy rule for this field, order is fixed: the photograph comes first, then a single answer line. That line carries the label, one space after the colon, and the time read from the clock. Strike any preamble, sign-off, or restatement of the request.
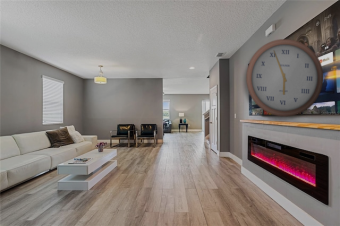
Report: 5:56
